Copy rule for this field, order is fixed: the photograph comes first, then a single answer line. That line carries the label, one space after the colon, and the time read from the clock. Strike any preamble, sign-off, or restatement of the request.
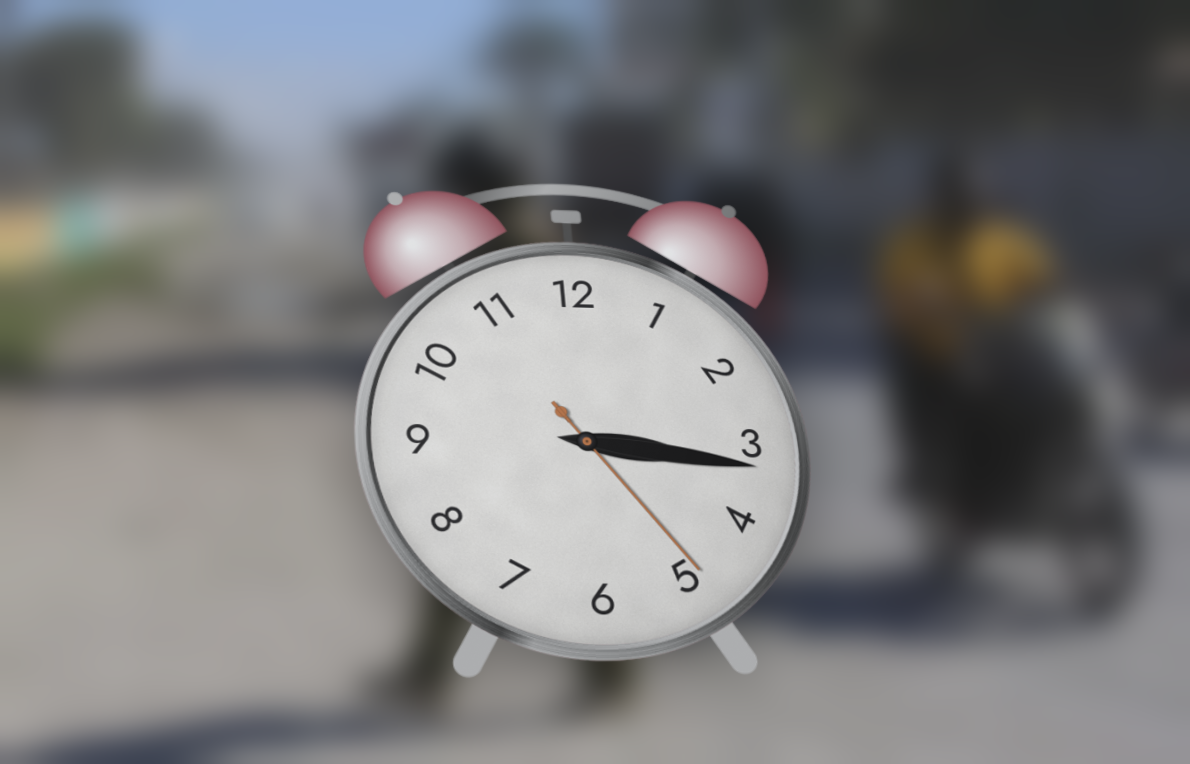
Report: 3:16:24
